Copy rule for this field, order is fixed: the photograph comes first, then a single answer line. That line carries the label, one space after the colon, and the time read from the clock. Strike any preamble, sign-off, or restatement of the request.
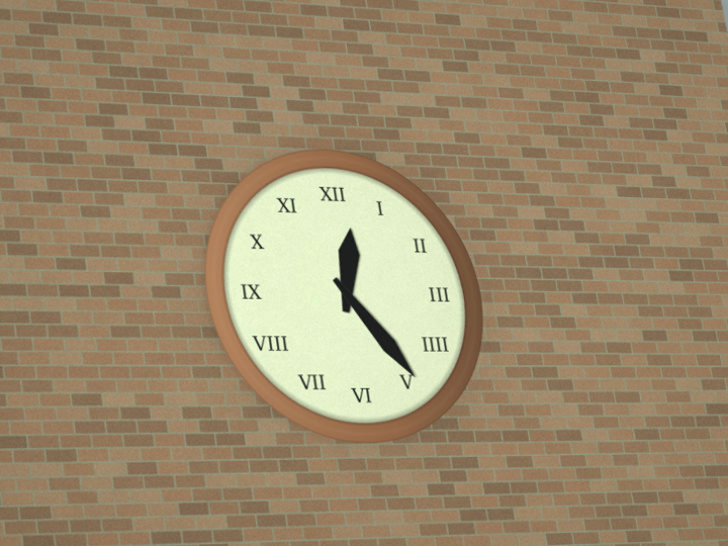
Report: 12:24
